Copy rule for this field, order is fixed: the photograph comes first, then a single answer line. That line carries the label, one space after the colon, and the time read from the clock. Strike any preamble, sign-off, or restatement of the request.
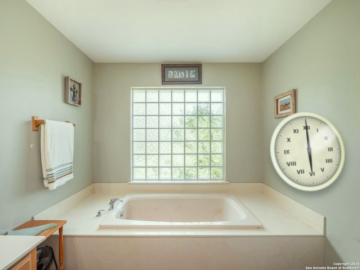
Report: 6:00
